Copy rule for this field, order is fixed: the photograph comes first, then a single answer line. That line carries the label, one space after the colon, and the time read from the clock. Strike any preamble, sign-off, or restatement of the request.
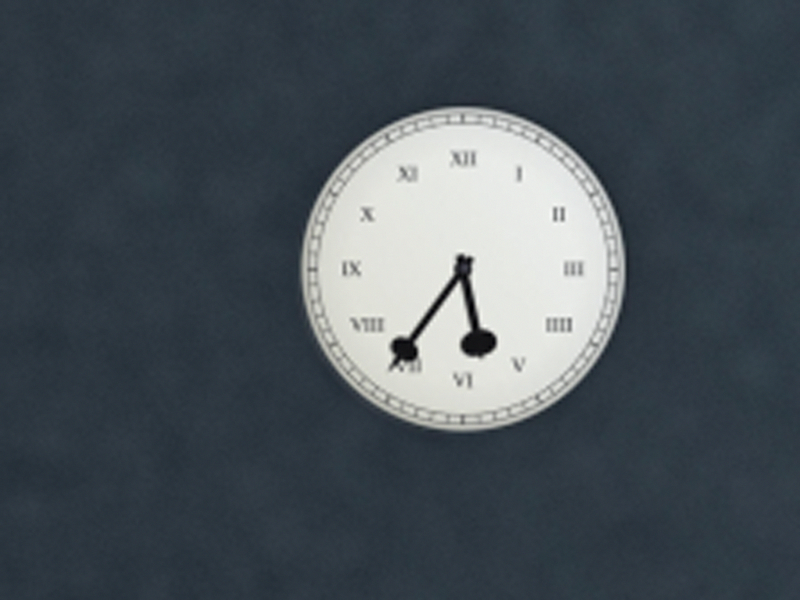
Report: 5:36
